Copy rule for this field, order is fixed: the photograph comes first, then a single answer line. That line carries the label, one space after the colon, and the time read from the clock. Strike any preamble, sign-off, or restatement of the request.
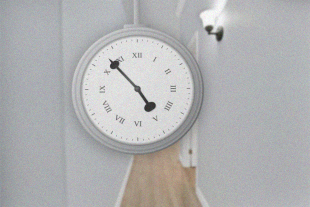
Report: 4:53
